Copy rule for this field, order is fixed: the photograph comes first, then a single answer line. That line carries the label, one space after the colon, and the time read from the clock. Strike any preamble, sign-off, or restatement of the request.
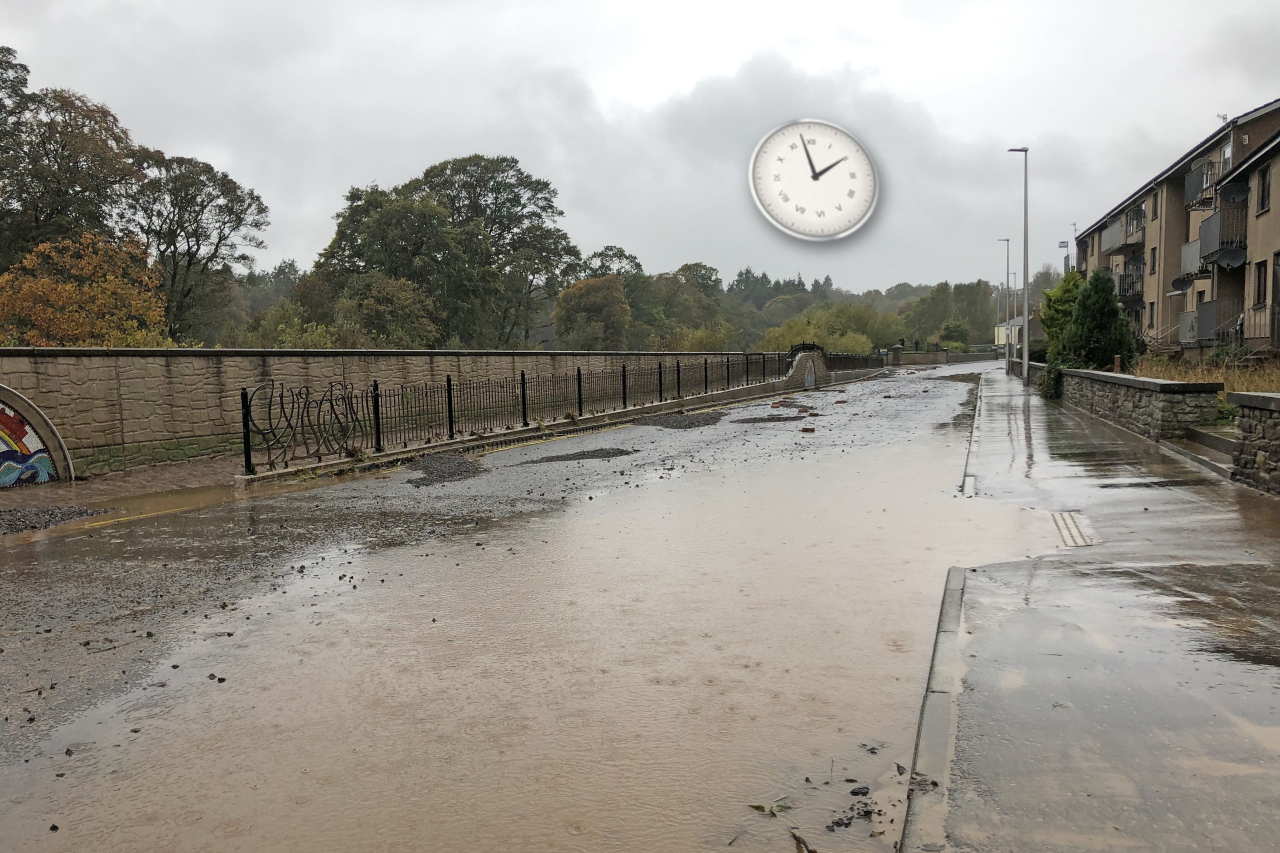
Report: 1:58
